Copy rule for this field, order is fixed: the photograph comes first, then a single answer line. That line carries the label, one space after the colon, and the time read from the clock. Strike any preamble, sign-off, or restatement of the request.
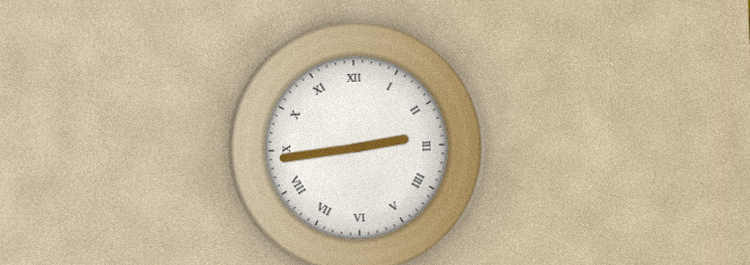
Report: 2:44
